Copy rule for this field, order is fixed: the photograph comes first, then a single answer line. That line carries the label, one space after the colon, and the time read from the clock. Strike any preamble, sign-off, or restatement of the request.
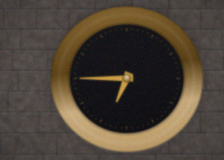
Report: 6:45
